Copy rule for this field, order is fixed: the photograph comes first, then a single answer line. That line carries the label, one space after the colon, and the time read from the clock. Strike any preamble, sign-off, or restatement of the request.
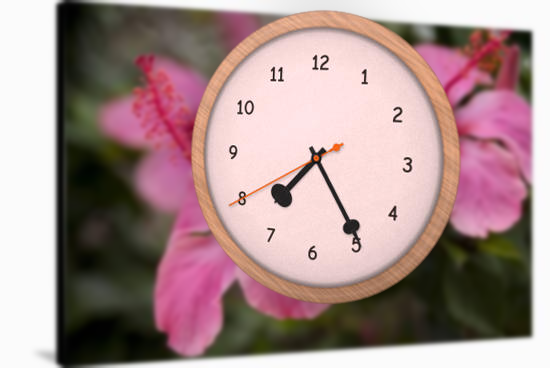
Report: 7:24:40
